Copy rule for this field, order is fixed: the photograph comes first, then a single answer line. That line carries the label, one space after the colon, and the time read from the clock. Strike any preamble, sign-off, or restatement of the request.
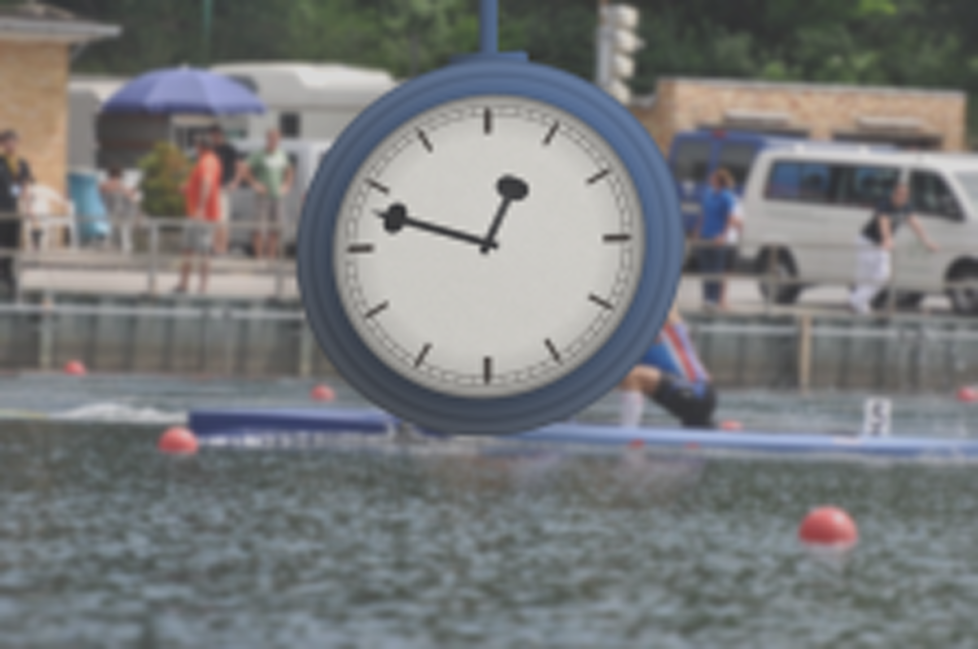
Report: 12:48
